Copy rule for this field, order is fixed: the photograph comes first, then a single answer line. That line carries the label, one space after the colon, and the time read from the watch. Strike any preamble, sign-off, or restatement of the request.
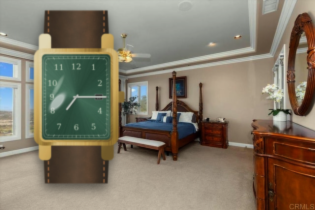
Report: 7:15
